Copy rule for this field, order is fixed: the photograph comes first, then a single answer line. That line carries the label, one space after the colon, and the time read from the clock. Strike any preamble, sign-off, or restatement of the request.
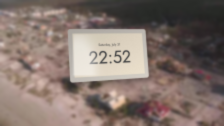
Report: 22:52
